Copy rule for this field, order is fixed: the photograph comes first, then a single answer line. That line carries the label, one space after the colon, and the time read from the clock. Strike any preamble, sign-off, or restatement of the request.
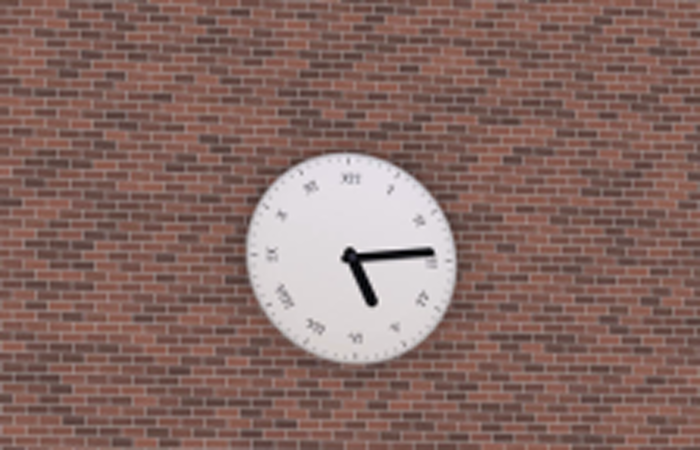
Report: 5:14
